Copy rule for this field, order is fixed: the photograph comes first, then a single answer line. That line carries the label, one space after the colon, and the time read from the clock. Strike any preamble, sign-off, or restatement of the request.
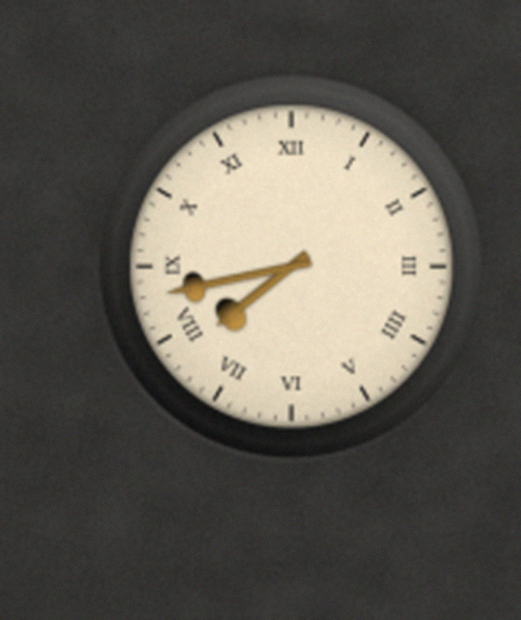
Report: 7:43
